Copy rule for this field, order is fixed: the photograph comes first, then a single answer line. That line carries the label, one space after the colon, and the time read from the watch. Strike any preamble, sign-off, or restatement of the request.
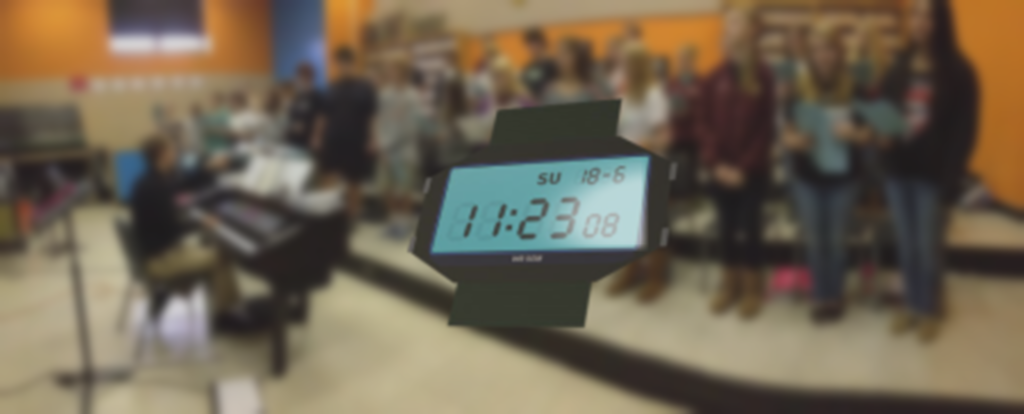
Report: 11:23:08
